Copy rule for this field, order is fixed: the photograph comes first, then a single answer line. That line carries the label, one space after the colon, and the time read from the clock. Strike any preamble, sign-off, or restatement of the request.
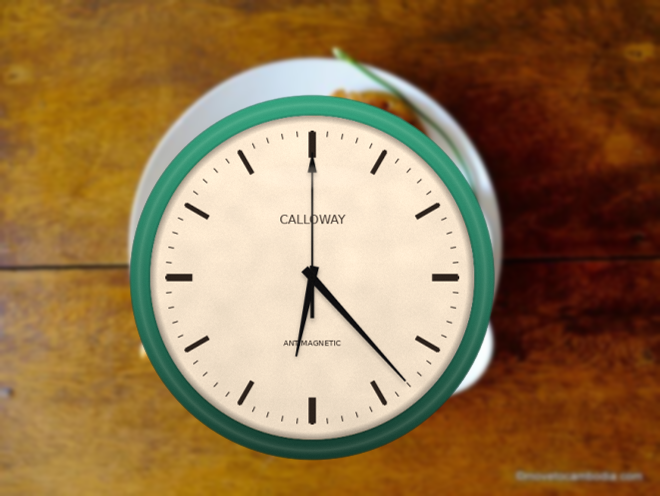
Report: 6:23:00
